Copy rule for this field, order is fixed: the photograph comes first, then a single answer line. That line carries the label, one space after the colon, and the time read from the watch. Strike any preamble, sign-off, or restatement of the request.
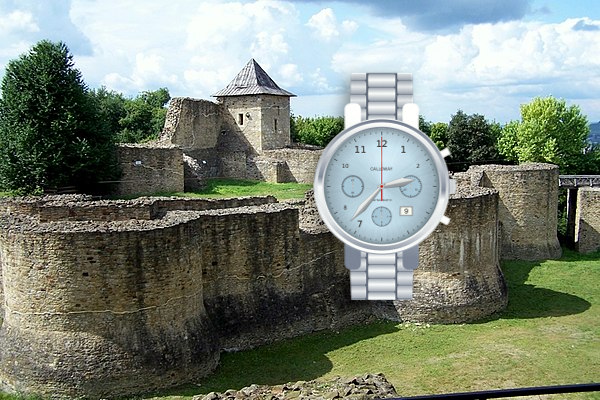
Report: 2:37
